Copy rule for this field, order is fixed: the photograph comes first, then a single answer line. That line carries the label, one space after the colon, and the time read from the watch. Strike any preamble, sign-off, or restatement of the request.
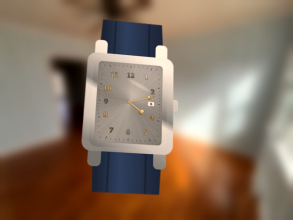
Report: 4:12
